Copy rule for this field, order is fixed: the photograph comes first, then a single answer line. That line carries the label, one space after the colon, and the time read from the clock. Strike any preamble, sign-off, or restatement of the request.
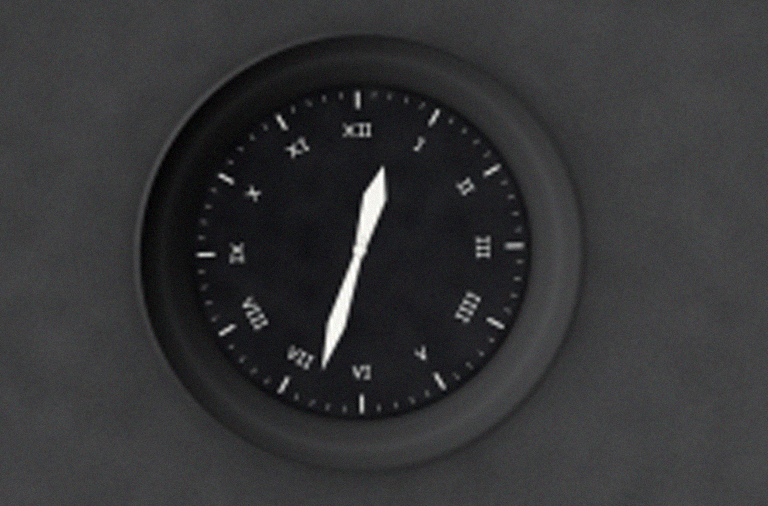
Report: 12:33
